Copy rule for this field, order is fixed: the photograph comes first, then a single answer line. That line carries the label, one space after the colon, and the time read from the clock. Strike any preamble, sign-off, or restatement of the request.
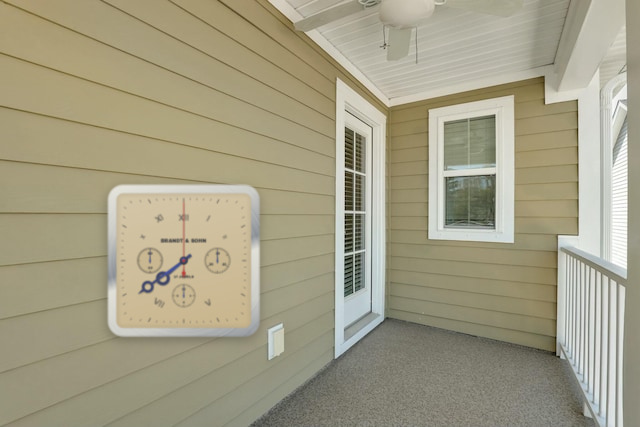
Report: 7:39
